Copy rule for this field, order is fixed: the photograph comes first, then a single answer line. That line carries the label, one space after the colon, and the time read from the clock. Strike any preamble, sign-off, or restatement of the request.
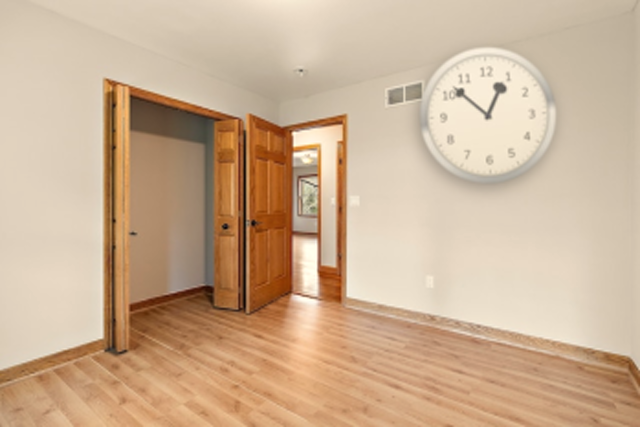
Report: 12:52
